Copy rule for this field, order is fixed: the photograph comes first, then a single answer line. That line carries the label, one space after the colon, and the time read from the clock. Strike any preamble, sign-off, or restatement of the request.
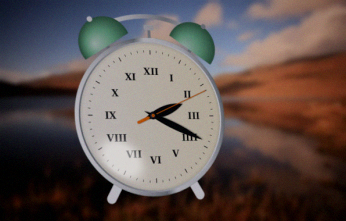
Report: 2:19:11
